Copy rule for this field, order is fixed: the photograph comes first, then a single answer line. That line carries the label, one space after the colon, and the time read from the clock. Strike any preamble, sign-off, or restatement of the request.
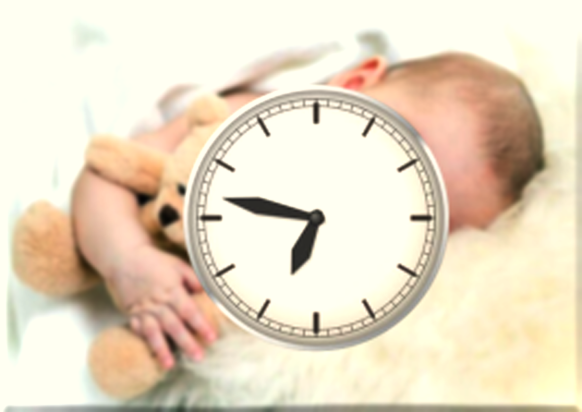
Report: 6:47
